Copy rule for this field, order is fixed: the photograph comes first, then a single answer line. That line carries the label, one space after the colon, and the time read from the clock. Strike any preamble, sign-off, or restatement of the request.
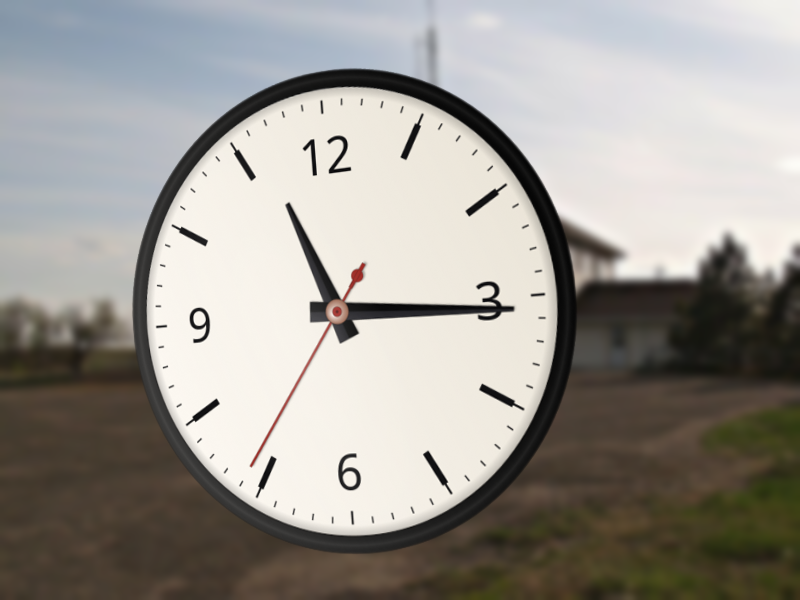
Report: 11:15:36
